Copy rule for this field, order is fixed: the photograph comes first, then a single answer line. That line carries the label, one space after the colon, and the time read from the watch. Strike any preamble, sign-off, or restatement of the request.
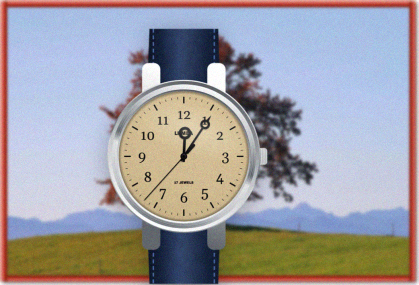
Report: 12:05:37
